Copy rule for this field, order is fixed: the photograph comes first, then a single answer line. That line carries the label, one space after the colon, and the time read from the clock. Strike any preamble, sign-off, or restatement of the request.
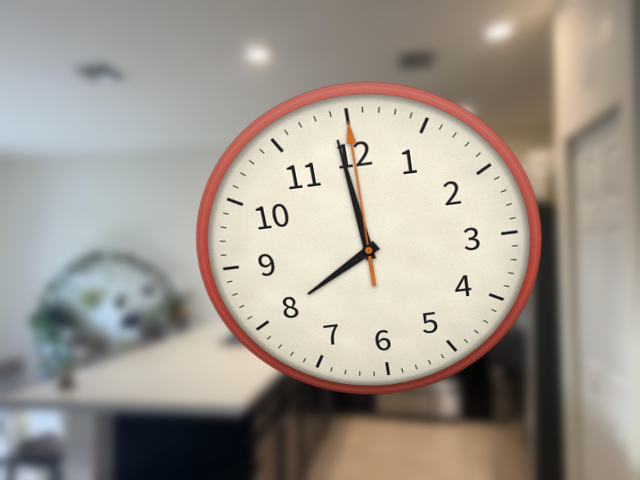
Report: 7:59:00
